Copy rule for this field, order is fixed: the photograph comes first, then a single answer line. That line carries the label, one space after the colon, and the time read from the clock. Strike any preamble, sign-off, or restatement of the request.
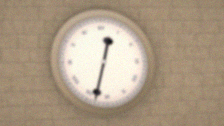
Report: 12:33
